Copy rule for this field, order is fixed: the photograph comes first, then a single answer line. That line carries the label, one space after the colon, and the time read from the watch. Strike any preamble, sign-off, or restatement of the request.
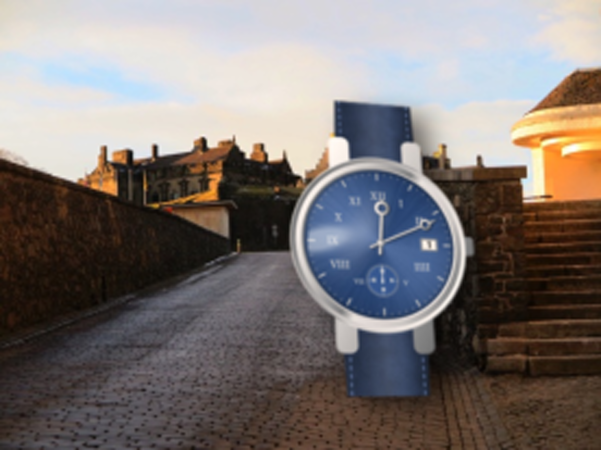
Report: 12:11
